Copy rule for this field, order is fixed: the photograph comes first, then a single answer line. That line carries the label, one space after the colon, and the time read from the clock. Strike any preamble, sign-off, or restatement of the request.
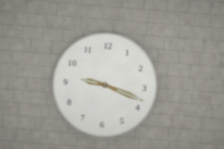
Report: 9:18
